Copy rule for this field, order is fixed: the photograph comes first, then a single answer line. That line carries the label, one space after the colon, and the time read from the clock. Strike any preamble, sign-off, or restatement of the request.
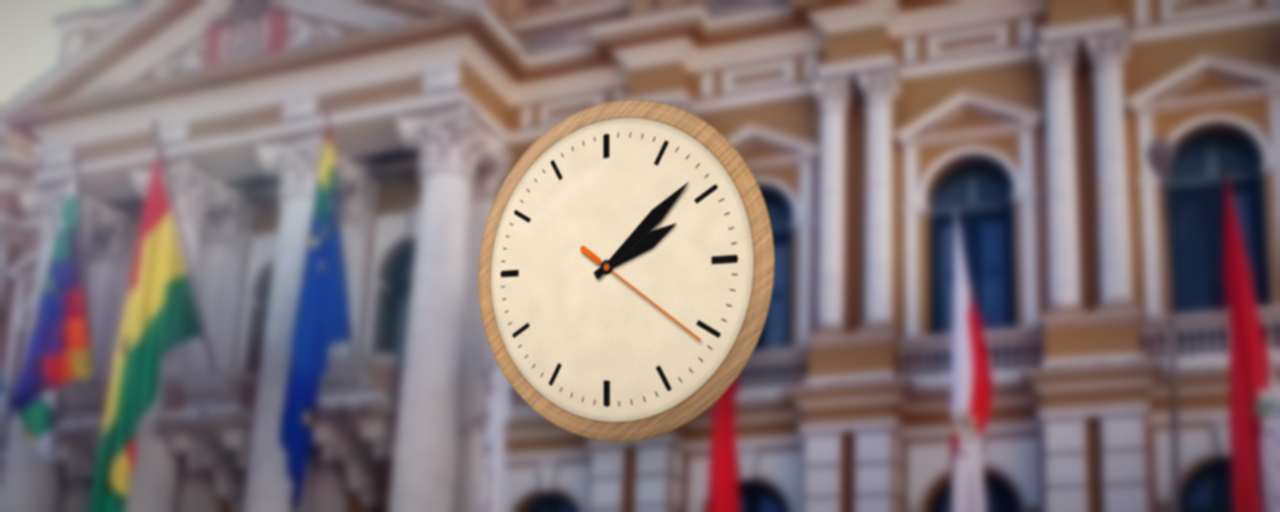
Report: 2:08:21
